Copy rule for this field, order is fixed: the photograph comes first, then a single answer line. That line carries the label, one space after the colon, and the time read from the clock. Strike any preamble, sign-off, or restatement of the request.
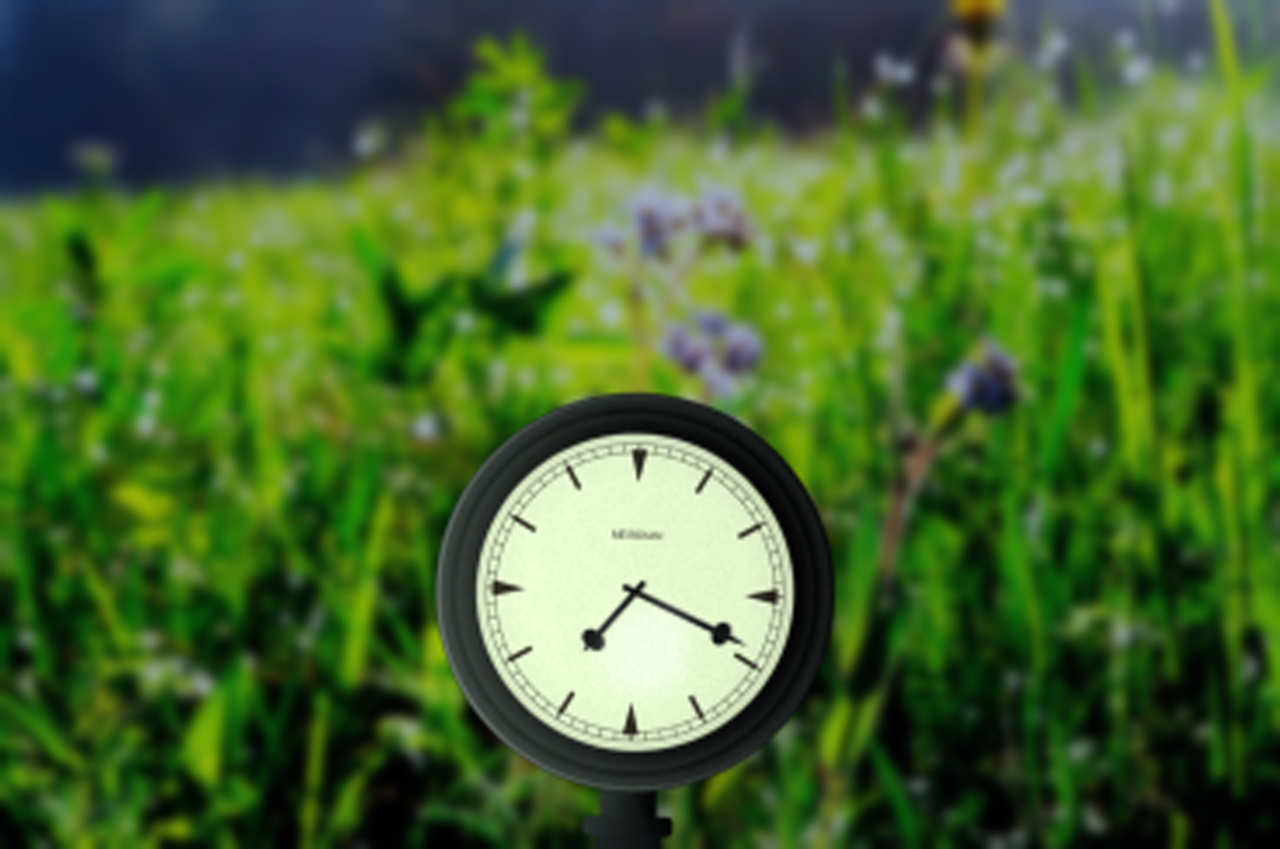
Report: 7:19
